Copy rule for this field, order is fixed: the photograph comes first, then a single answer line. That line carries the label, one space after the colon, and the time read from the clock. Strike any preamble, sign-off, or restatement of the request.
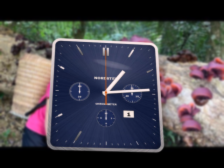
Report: 1:14
